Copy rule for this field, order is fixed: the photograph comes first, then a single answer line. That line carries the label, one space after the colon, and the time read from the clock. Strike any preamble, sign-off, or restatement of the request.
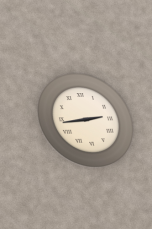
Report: 2:44
